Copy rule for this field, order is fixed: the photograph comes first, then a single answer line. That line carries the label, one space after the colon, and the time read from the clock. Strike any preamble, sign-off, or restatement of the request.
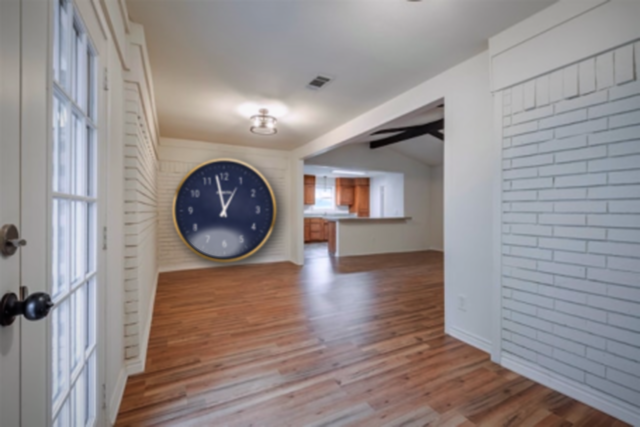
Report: 12:58
